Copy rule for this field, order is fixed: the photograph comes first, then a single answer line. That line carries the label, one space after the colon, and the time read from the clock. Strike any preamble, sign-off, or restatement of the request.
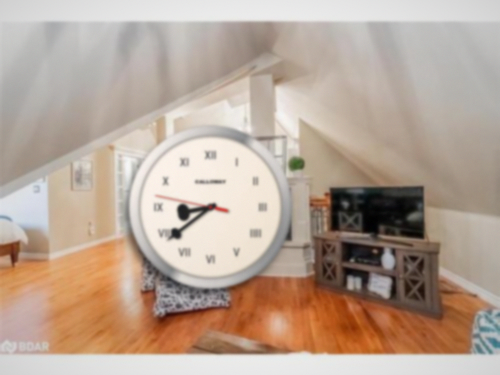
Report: 8:38:47
